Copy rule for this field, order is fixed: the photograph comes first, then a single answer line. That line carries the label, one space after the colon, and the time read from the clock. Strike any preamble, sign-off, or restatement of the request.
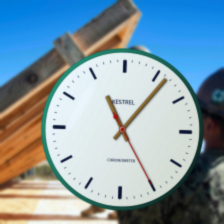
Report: 11:06:25
